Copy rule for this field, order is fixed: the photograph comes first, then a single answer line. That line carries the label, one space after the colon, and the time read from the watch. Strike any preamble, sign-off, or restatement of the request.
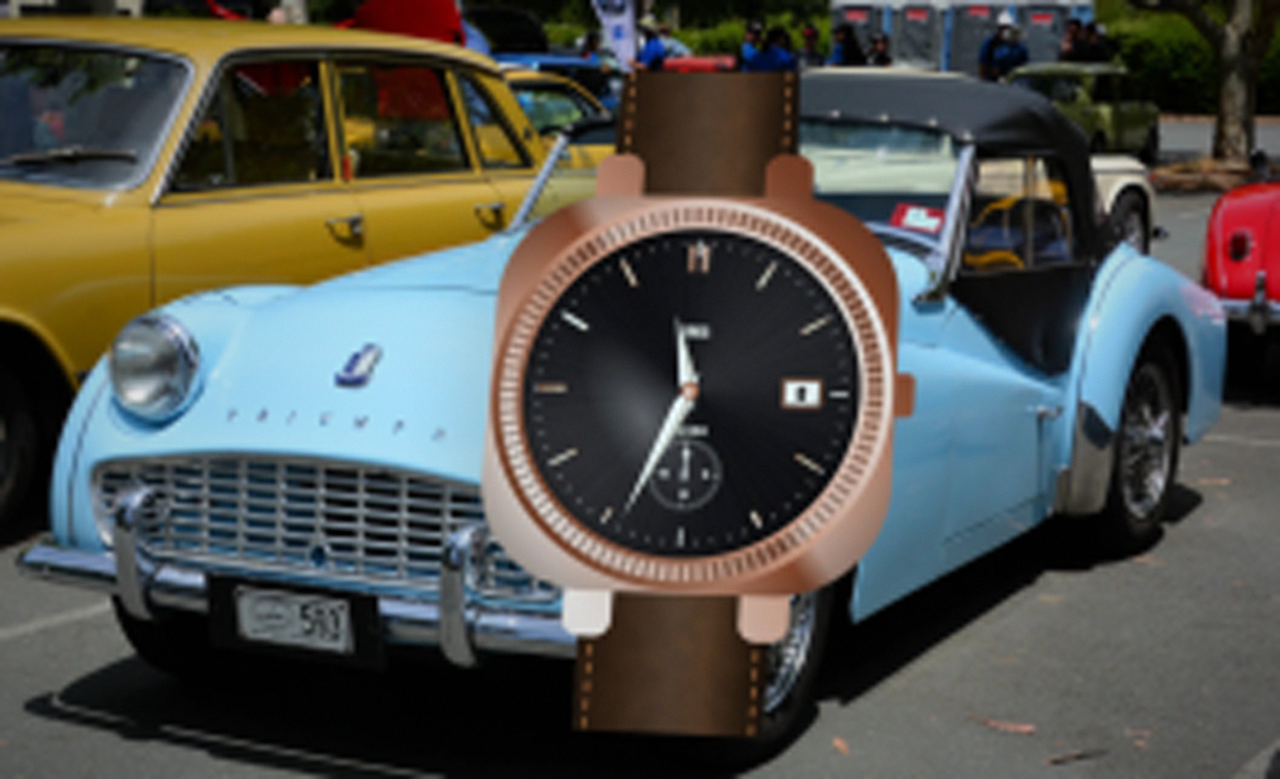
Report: 11:34
